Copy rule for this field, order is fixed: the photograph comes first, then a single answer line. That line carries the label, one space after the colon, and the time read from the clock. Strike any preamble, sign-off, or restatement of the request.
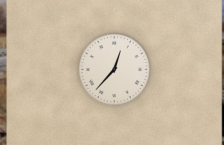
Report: 12:37
